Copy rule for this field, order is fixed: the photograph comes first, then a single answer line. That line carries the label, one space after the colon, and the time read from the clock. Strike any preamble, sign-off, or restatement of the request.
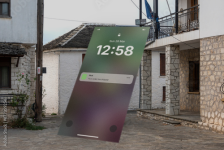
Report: 12:58
